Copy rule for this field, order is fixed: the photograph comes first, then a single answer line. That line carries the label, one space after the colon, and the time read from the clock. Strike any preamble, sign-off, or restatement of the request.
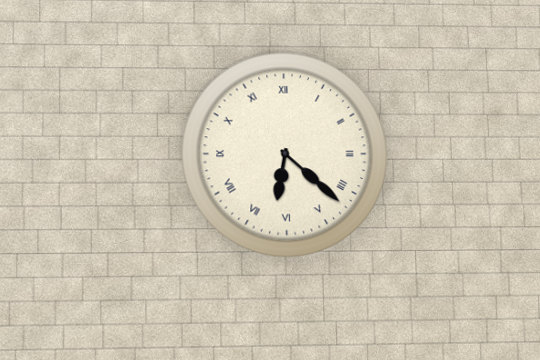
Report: 6:22
